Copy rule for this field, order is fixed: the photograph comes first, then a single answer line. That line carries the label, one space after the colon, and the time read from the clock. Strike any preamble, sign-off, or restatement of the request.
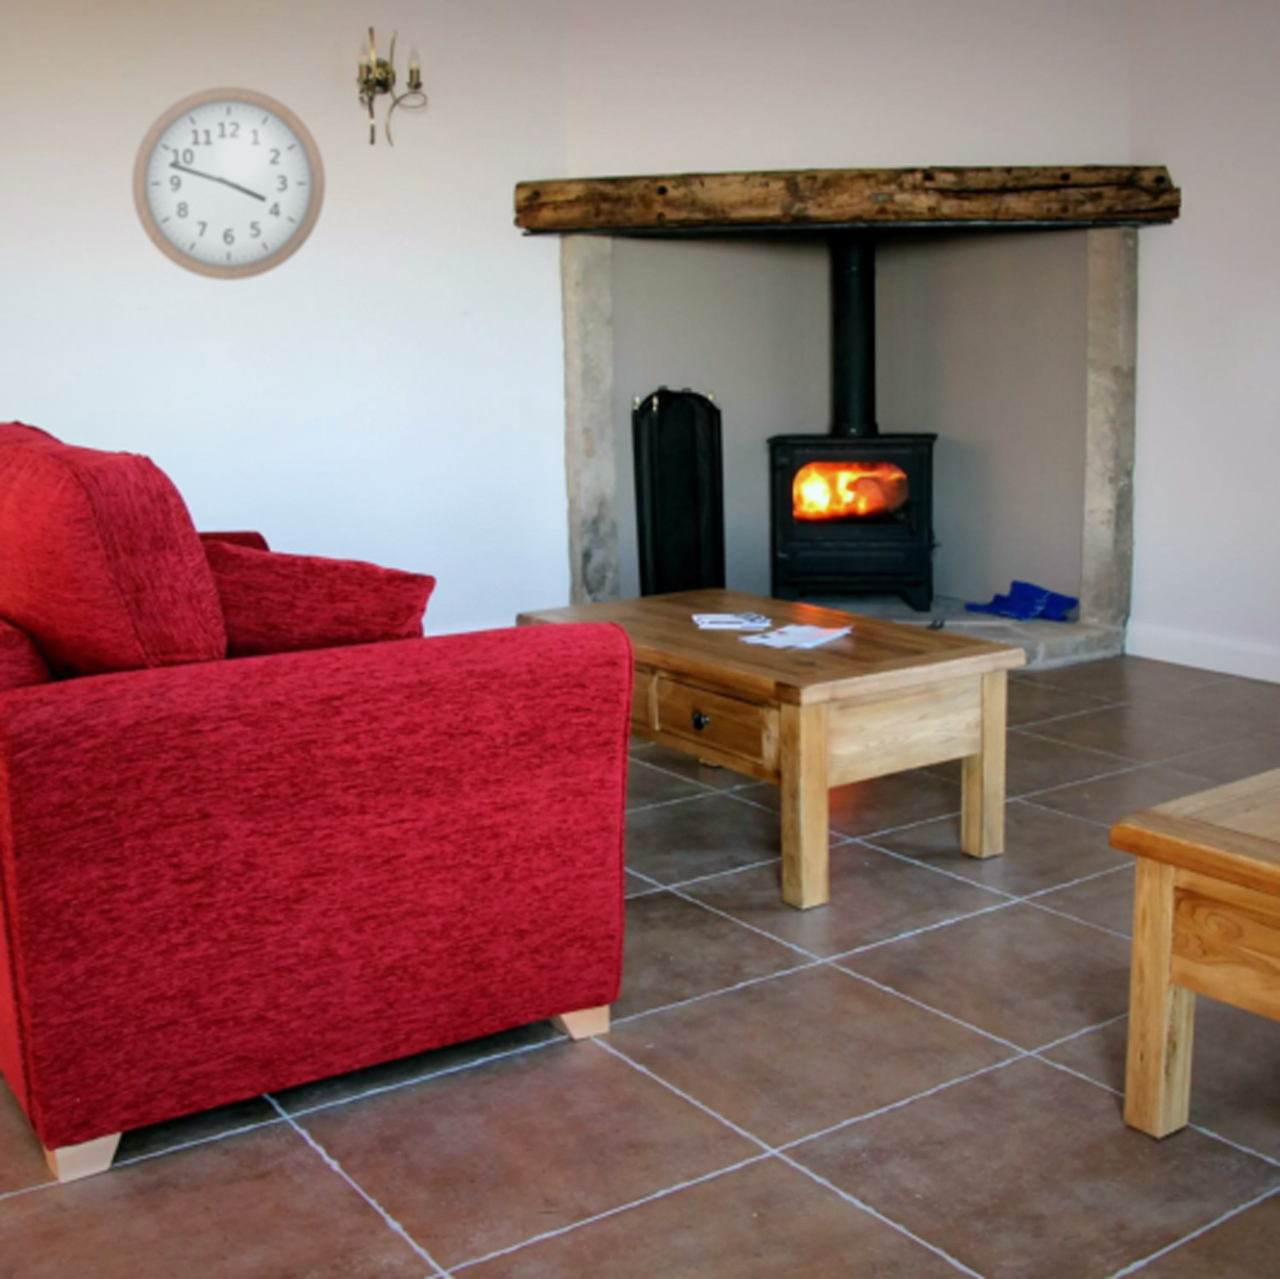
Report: 3:48
